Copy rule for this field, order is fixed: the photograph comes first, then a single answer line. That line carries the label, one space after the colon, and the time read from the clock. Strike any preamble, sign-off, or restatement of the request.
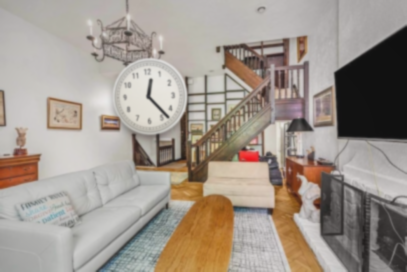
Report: 12:23
